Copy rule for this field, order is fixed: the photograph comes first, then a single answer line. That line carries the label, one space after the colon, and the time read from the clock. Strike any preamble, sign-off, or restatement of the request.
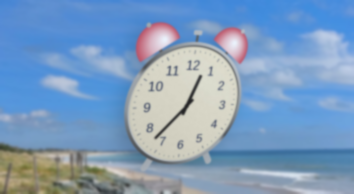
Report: 12:37
